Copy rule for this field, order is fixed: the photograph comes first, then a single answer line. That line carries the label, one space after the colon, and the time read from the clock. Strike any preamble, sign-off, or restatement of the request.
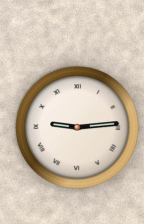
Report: 9:14
